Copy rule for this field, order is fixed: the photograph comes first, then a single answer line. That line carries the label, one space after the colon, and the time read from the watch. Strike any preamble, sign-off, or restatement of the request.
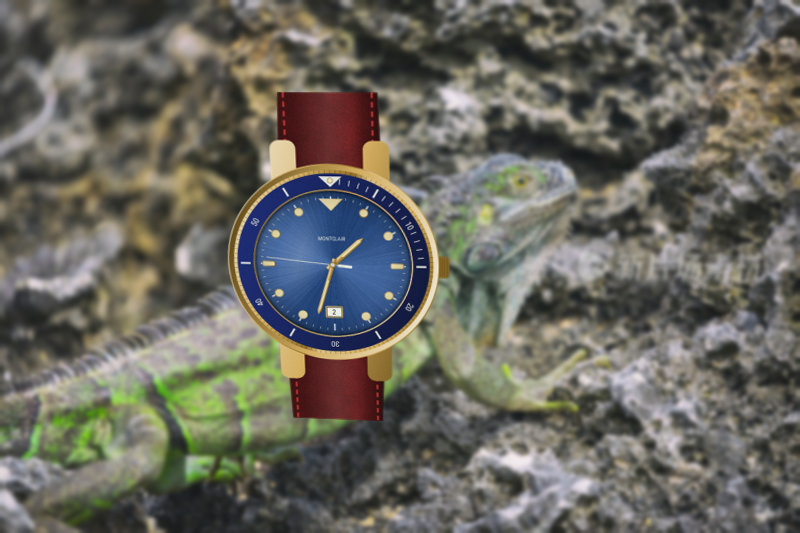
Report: 1:32:46
